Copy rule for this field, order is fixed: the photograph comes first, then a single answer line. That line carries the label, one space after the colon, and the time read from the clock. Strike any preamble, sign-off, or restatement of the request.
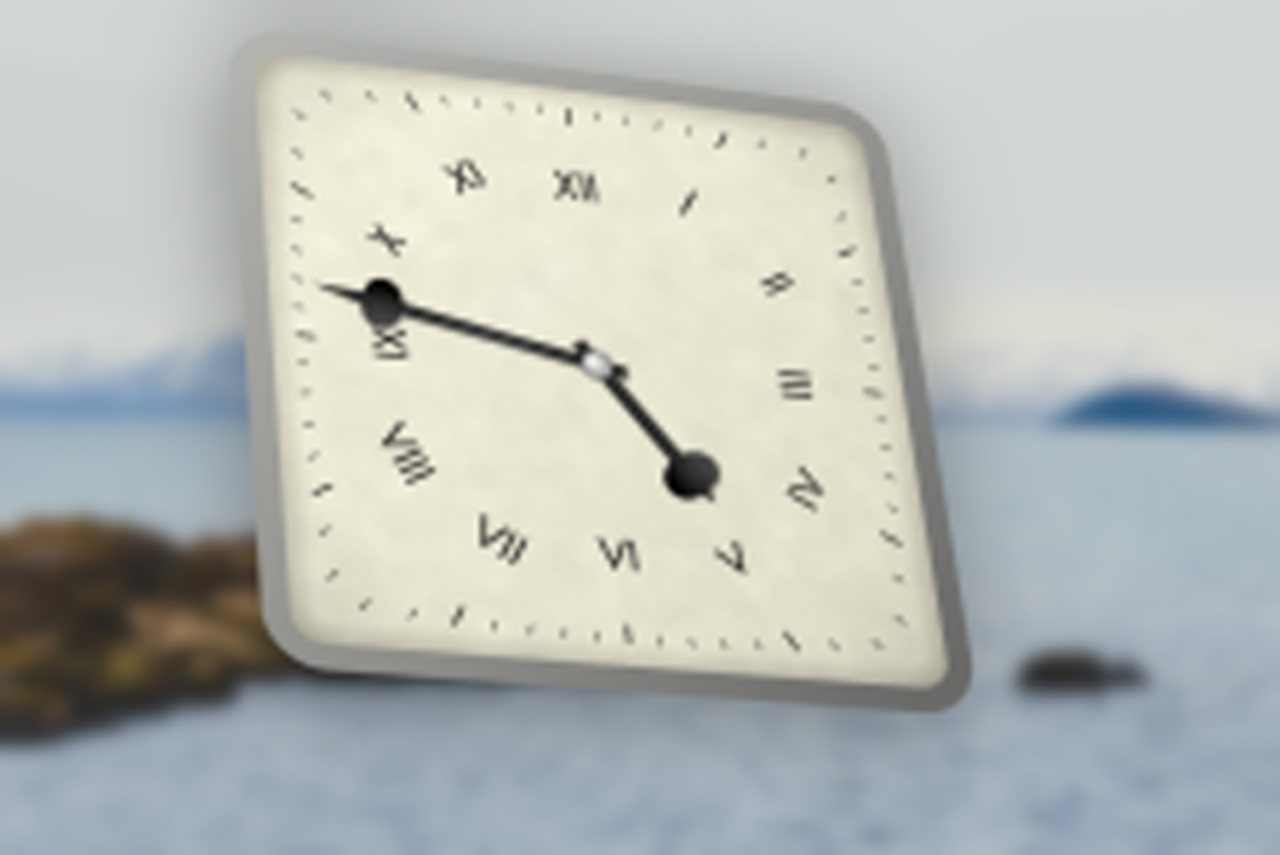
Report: 4:47
